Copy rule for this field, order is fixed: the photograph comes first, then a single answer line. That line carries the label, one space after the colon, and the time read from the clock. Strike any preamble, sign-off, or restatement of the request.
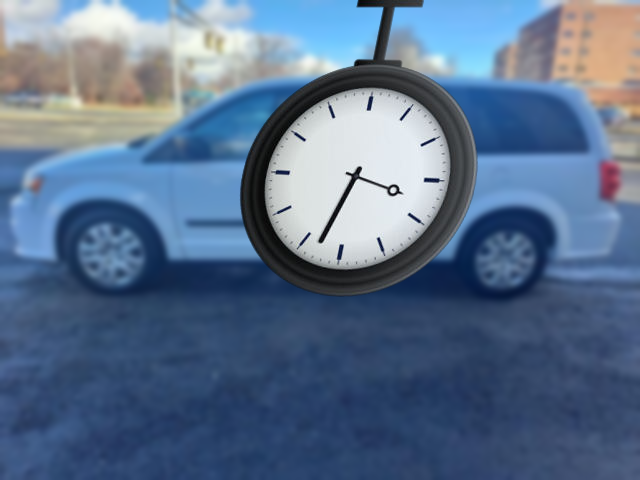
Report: 3:33
